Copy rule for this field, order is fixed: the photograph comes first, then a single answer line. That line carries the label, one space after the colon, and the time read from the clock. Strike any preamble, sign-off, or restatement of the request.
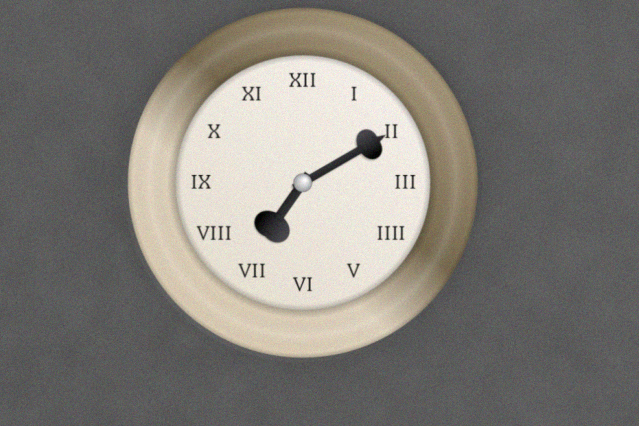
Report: 7:10
